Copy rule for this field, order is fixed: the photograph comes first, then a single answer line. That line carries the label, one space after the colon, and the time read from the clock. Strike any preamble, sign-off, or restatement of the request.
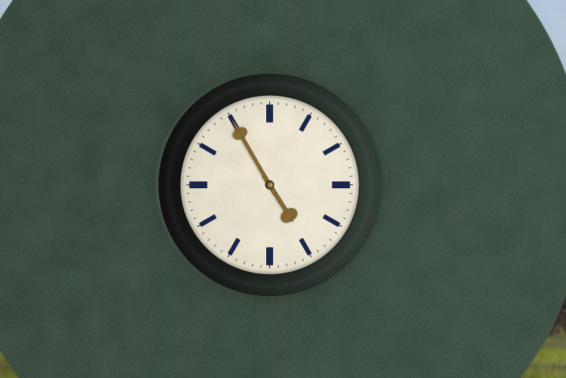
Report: 4:55
